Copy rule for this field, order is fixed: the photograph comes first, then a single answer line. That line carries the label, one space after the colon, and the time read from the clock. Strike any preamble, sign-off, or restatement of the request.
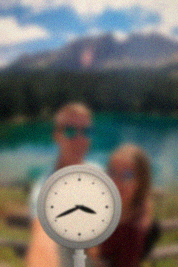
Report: 3:41
